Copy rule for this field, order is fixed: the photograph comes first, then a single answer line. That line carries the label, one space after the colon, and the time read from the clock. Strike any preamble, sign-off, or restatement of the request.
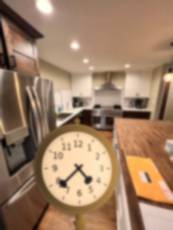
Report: 4:38
